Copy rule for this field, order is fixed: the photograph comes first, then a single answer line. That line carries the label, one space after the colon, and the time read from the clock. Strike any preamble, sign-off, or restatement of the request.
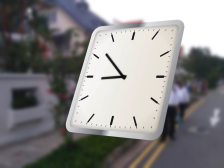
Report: 8:52
